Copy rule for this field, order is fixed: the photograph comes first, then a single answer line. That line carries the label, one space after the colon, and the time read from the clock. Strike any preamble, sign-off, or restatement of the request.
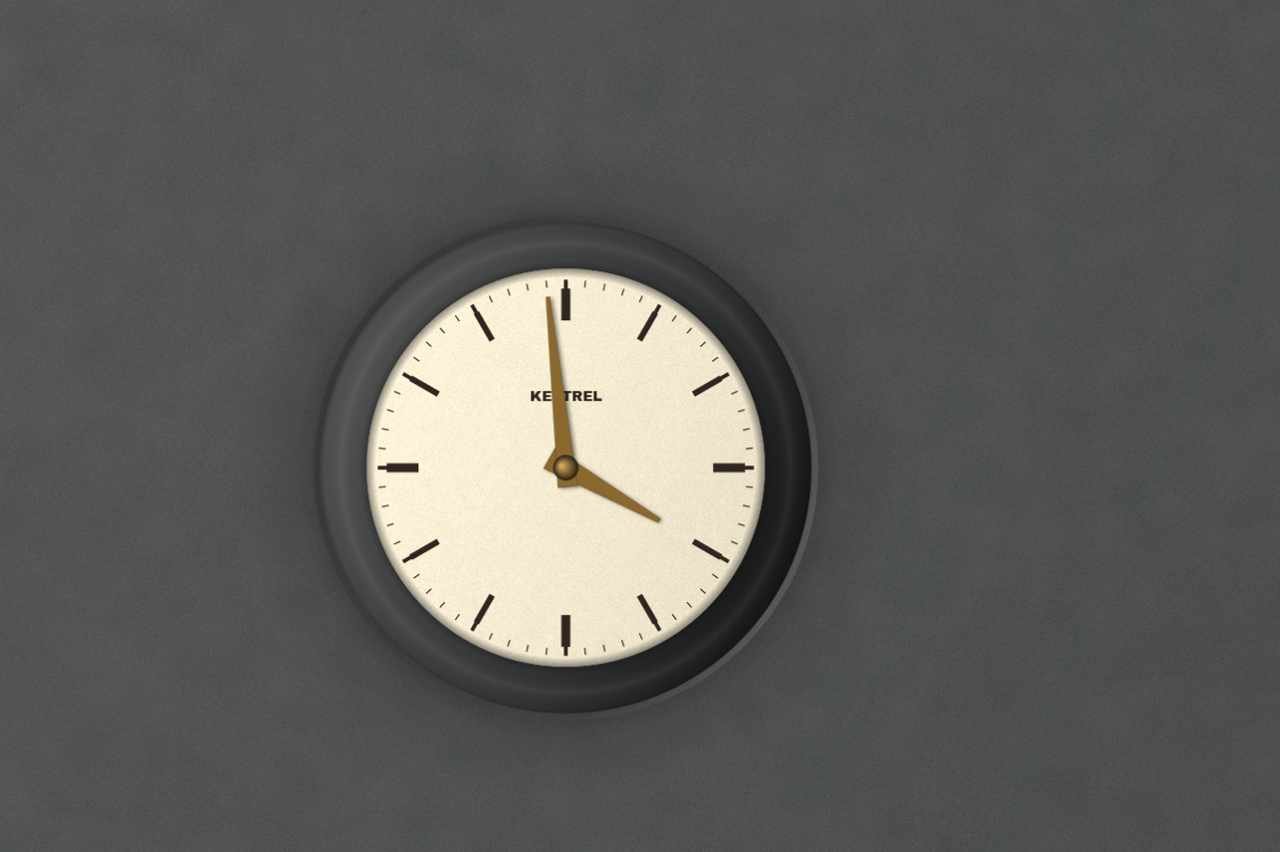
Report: 3:59
